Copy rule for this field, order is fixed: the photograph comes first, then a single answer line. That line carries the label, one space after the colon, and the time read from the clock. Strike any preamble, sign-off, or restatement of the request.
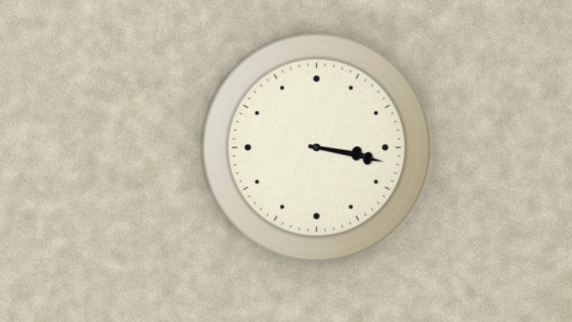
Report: 3:17
